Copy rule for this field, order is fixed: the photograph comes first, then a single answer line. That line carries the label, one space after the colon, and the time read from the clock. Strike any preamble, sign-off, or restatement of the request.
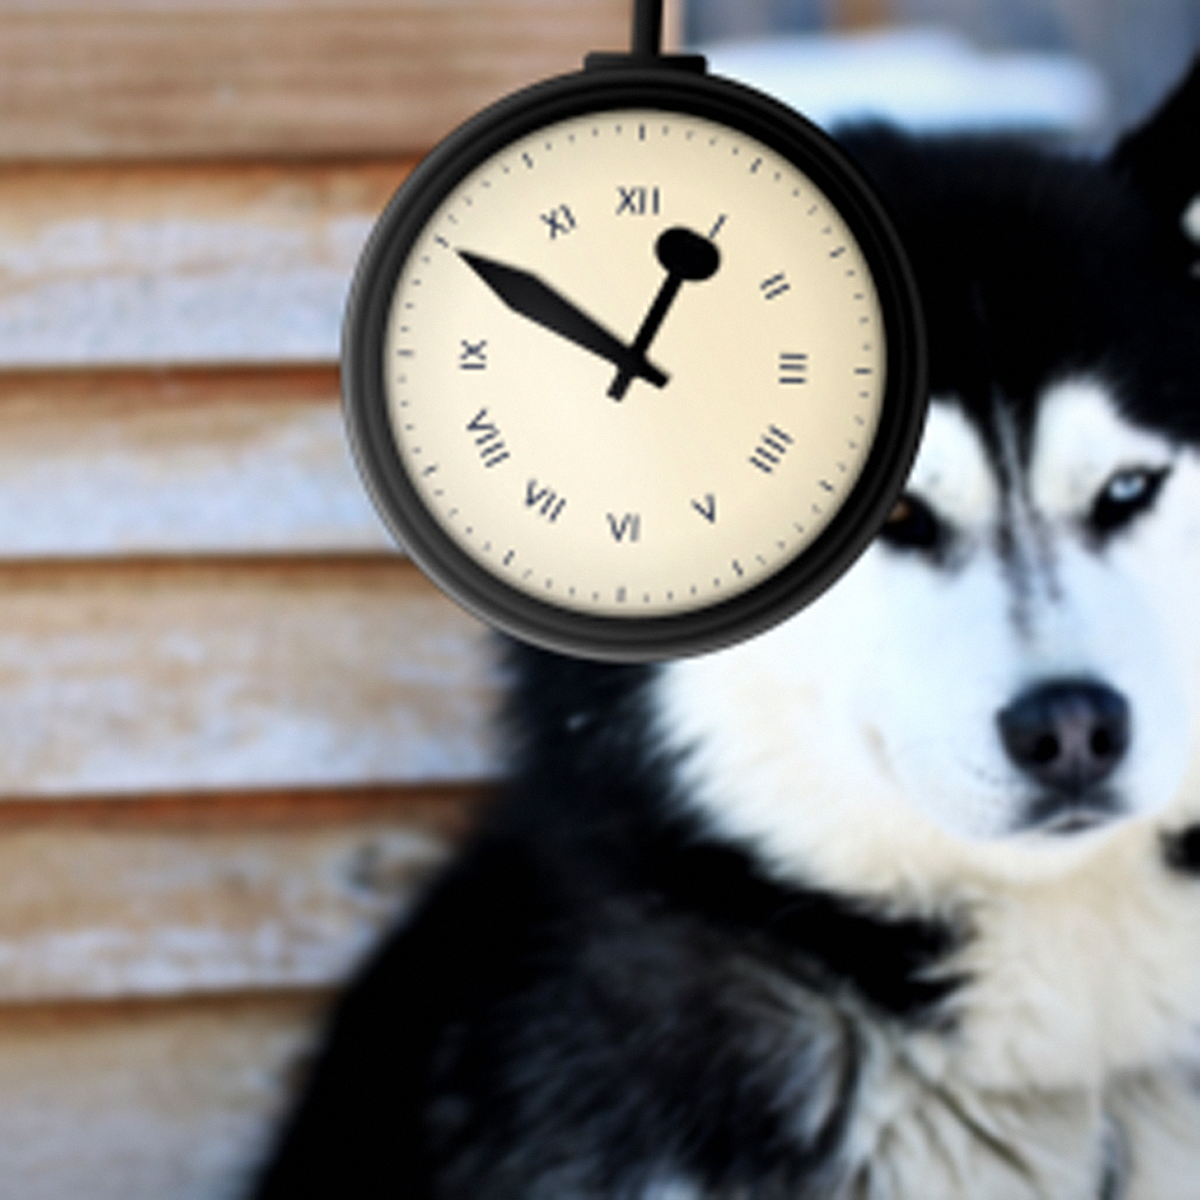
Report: 12:50
